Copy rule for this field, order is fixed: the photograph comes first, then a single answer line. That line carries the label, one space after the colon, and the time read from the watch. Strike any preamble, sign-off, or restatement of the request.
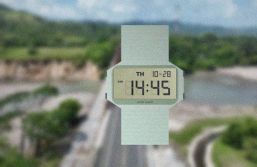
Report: 14:45
